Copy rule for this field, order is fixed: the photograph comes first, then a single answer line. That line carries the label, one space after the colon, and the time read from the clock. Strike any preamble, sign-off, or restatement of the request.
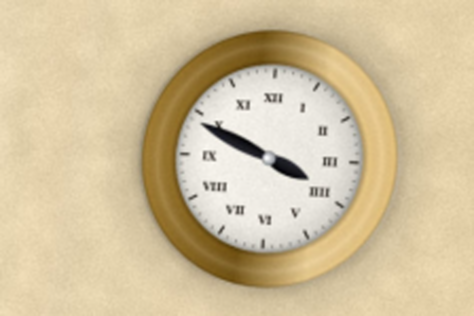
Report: 3:49
